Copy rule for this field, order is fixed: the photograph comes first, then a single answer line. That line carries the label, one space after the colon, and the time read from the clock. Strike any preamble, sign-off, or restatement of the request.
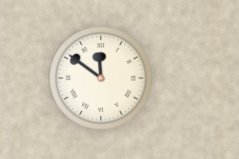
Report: 11:51
